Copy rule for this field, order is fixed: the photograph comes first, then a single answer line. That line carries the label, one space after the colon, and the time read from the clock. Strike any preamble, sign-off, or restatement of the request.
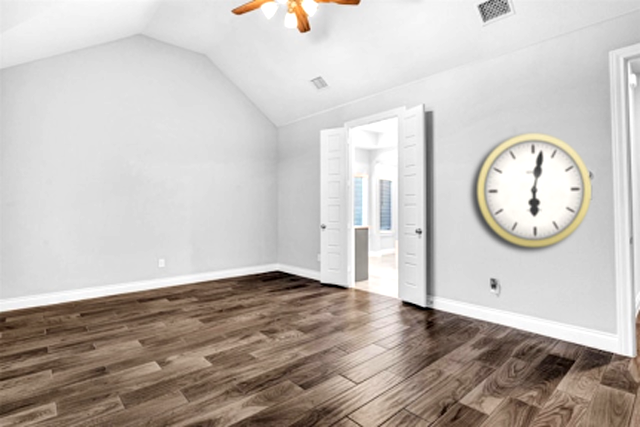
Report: 6:02
